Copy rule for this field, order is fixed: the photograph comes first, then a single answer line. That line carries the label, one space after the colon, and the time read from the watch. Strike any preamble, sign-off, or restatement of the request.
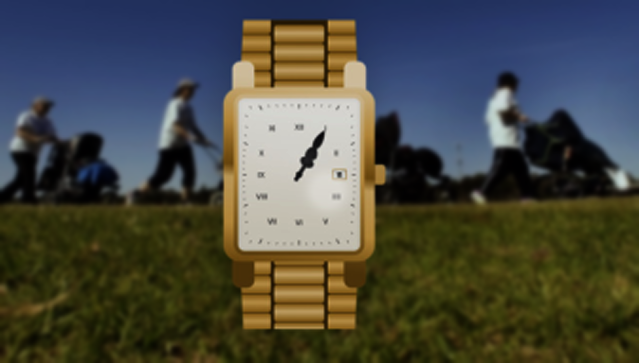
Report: 1:05
